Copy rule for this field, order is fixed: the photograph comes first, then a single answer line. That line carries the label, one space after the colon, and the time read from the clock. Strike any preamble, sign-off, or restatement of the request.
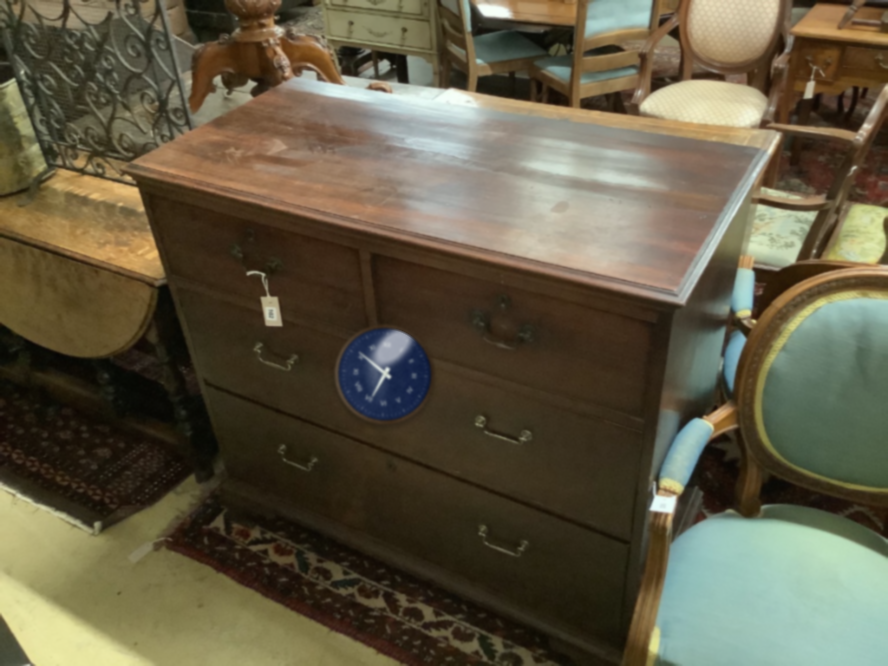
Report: 6:51
